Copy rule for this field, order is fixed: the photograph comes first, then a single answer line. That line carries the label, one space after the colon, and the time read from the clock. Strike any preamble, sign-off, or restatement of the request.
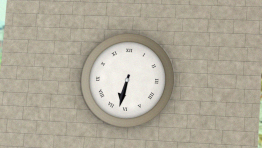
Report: 6:32
